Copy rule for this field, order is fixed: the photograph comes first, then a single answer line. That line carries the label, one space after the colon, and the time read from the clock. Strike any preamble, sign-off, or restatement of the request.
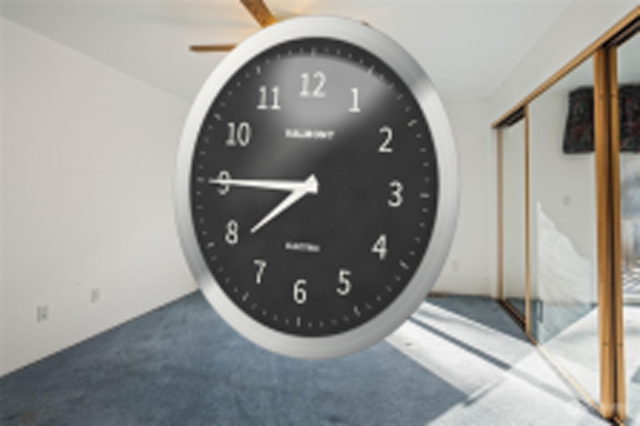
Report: 7:45
